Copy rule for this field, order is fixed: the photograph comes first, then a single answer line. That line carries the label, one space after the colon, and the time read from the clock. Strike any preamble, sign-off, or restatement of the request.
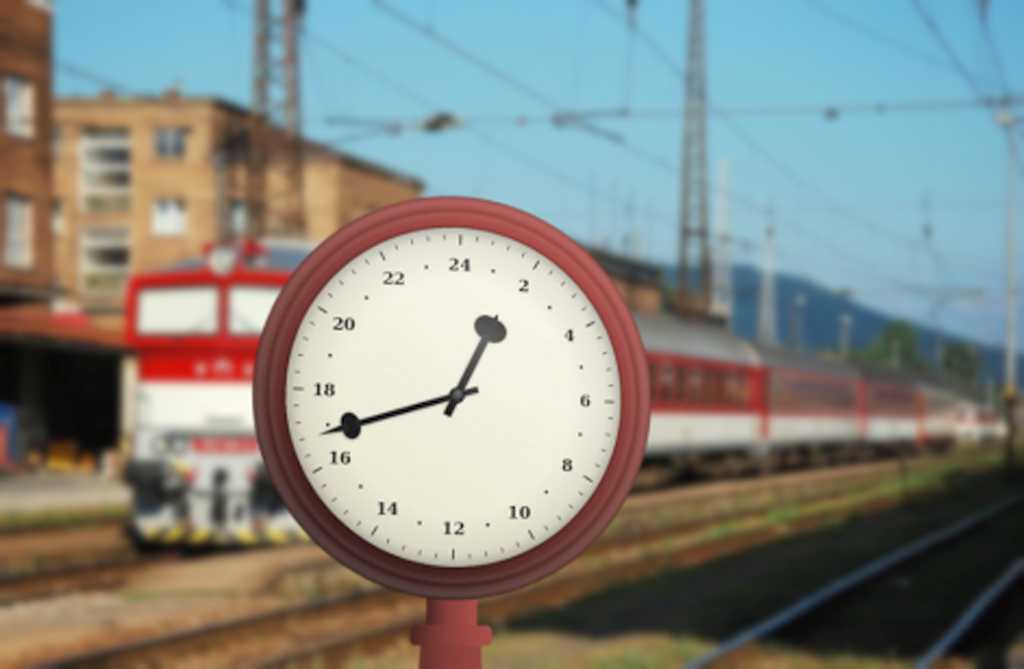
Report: 1:42
